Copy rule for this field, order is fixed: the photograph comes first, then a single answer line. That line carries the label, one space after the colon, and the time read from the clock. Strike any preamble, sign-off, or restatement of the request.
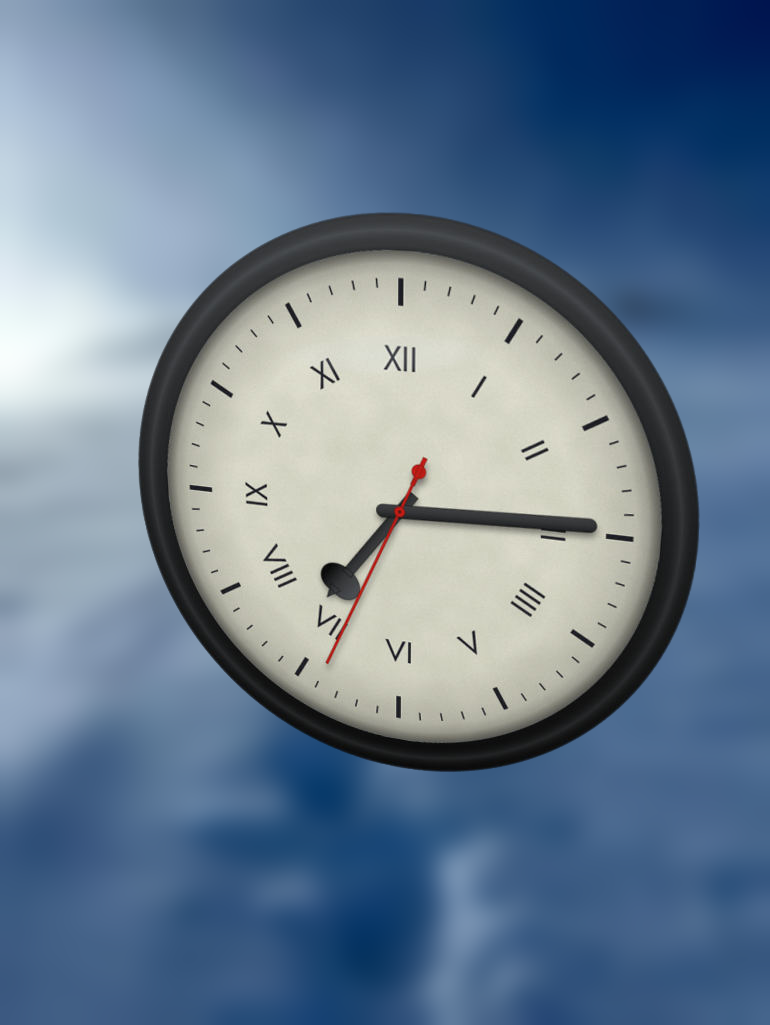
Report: 7:14:34
